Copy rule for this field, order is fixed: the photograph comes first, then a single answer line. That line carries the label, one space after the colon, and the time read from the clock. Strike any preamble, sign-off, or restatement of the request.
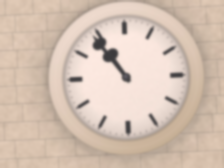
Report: 10:54
